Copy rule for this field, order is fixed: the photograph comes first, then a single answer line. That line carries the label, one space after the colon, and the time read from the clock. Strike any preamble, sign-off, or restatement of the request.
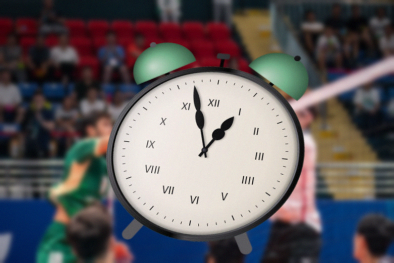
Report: 12:57
